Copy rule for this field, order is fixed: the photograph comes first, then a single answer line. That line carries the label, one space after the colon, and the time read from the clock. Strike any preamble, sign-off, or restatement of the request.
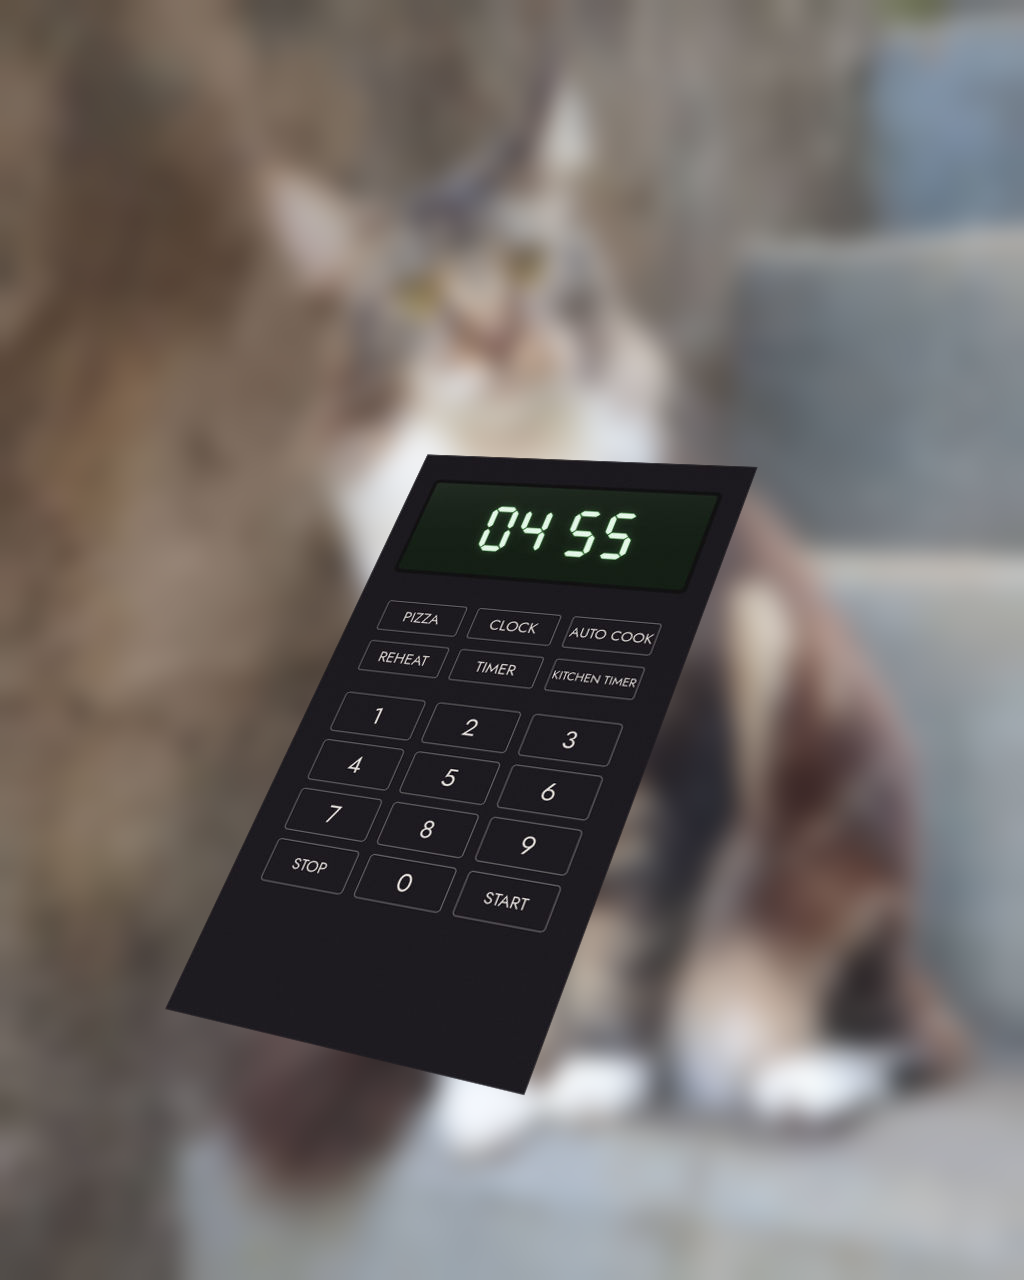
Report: 4:55
